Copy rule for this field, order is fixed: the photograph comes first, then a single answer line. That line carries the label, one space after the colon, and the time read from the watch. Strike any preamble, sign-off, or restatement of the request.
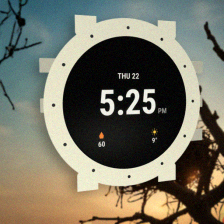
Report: 5:25
